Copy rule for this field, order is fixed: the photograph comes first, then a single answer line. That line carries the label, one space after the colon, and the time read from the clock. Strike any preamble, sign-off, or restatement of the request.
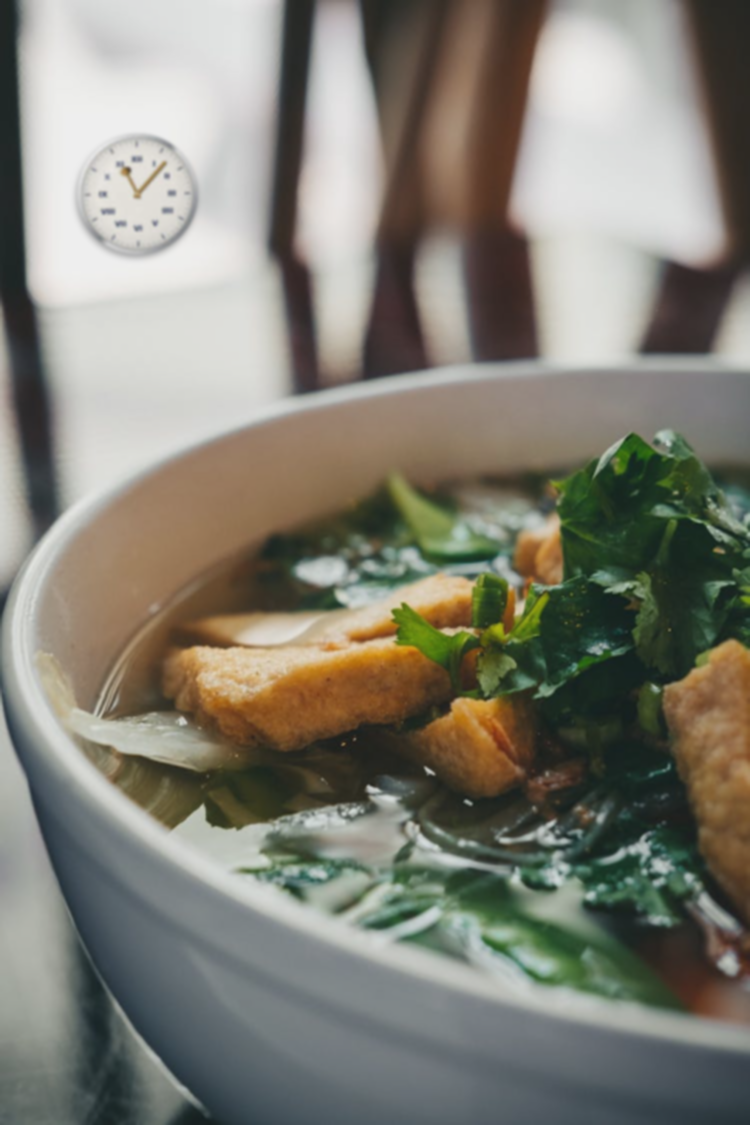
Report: 11:07
